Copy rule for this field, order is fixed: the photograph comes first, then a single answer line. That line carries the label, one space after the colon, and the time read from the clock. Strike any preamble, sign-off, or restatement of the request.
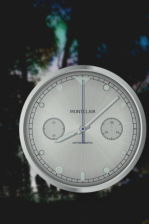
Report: 8:08
